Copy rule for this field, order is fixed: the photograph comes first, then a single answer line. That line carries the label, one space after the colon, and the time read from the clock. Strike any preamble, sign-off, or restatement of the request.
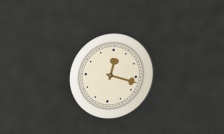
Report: 12:17
